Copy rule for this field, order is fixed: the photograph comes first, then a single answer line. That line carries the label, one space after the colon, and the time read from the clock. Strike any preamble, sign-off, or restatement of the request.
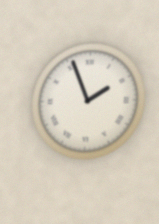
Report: 1:56
